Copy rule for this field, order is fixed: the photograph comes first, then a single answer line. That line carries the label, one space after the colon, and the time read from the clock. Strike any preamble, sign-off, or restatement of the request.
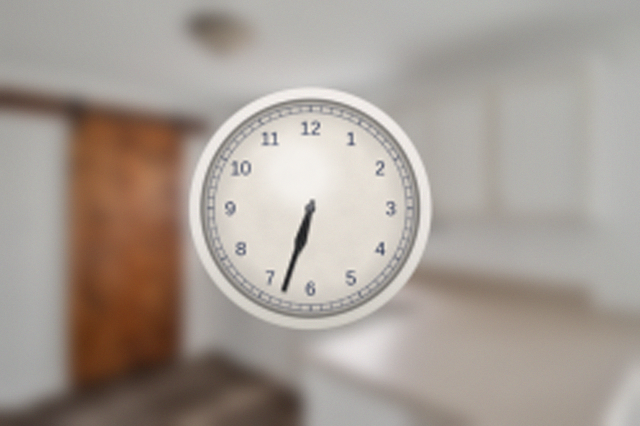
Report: 6:33
